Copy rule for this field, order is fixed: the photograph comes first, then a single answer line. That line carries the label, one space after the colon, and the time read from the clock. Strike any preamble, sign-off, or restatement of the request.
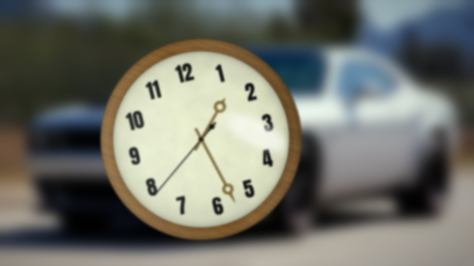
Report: 1:27:39
